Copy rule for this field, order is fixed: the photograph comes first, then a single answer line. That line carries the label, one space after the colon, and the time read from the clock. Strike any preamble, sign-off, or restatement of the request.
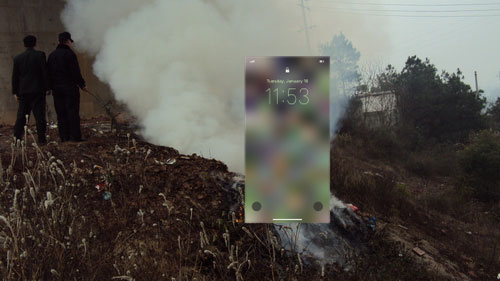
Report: 11:53
